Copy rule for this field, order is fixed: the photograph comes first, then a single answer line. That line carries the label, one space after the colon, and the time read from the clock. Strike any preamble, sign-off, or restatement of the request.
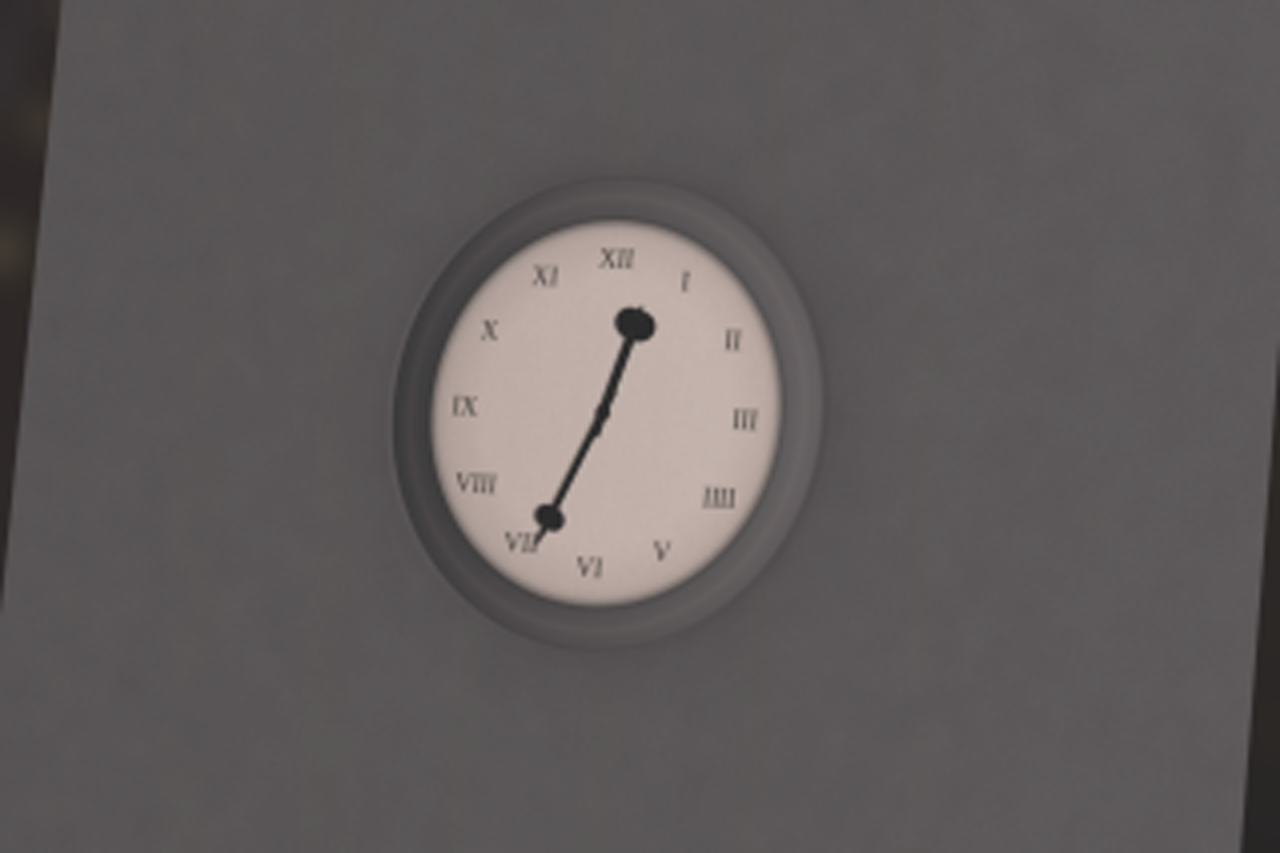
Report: 12:34
